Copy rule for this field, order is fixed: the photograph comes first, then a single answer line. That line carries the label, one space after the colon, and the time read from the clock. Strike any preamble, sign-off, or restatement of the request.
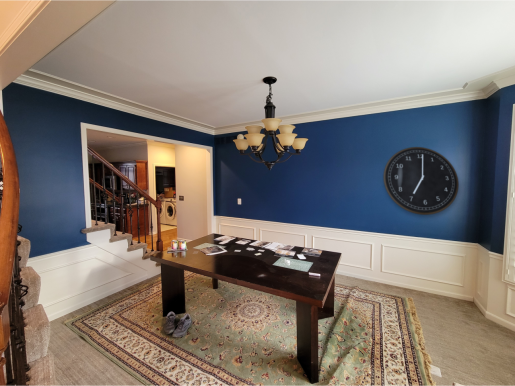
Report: 7:01
